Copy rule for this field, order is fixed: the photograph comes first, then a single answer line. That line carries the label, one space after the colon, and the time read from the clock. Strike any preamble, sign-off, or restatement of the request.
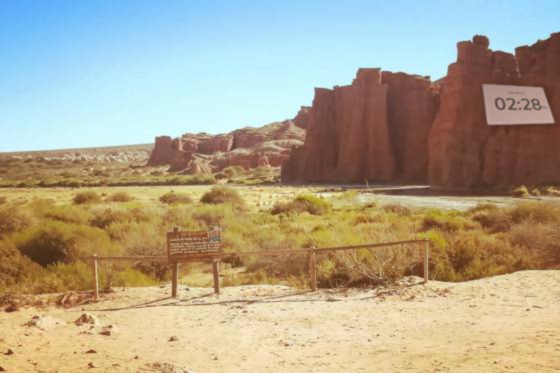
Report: 2:28
